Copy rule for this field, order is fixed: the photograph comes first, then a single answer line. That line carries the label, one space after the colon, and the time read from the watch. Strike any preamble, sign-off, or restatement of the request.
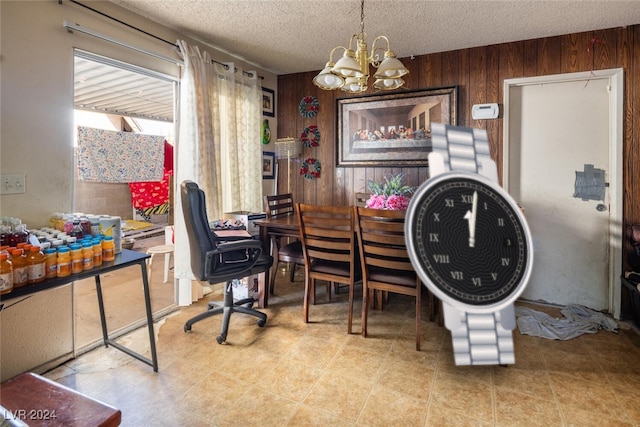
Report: 12:02
